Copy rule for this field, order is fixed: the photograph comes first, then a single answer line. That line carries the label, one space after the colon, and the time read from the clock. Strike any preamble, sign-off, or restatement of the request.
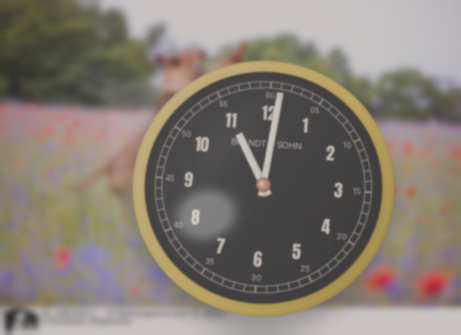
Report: 11:01
